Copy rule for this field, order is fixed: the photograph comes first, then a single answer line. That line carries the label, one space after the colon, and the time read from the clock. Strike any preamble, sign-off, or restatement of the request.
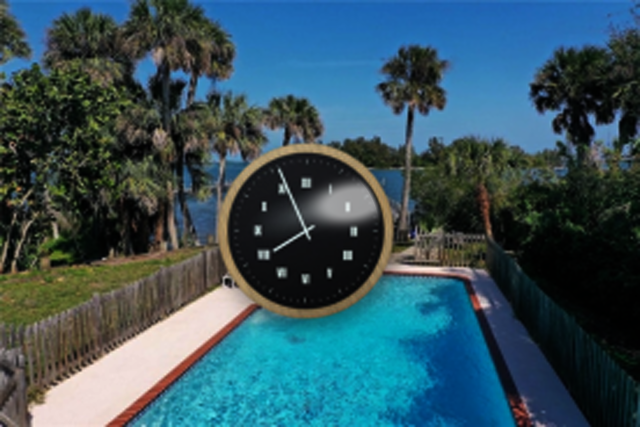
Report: 7:56
